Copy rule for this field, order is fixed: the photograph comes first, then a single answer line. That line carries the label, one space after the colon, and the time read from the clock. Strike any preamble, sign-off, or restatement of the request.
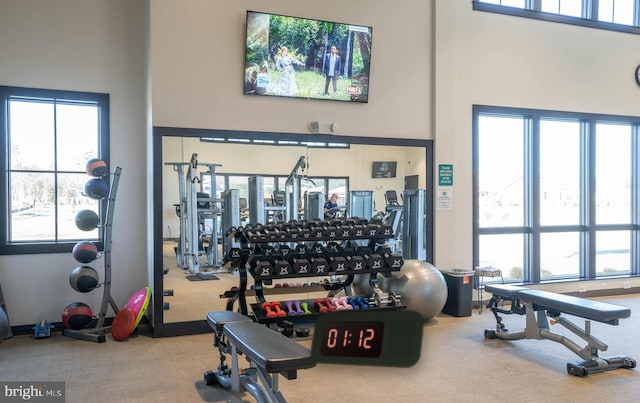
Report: 1:12
